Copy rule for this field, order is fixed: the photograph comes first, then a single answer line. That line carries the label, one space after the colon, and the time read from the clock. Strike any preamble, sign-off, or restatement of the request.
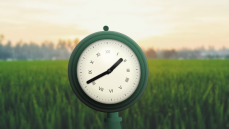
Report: 1:41
